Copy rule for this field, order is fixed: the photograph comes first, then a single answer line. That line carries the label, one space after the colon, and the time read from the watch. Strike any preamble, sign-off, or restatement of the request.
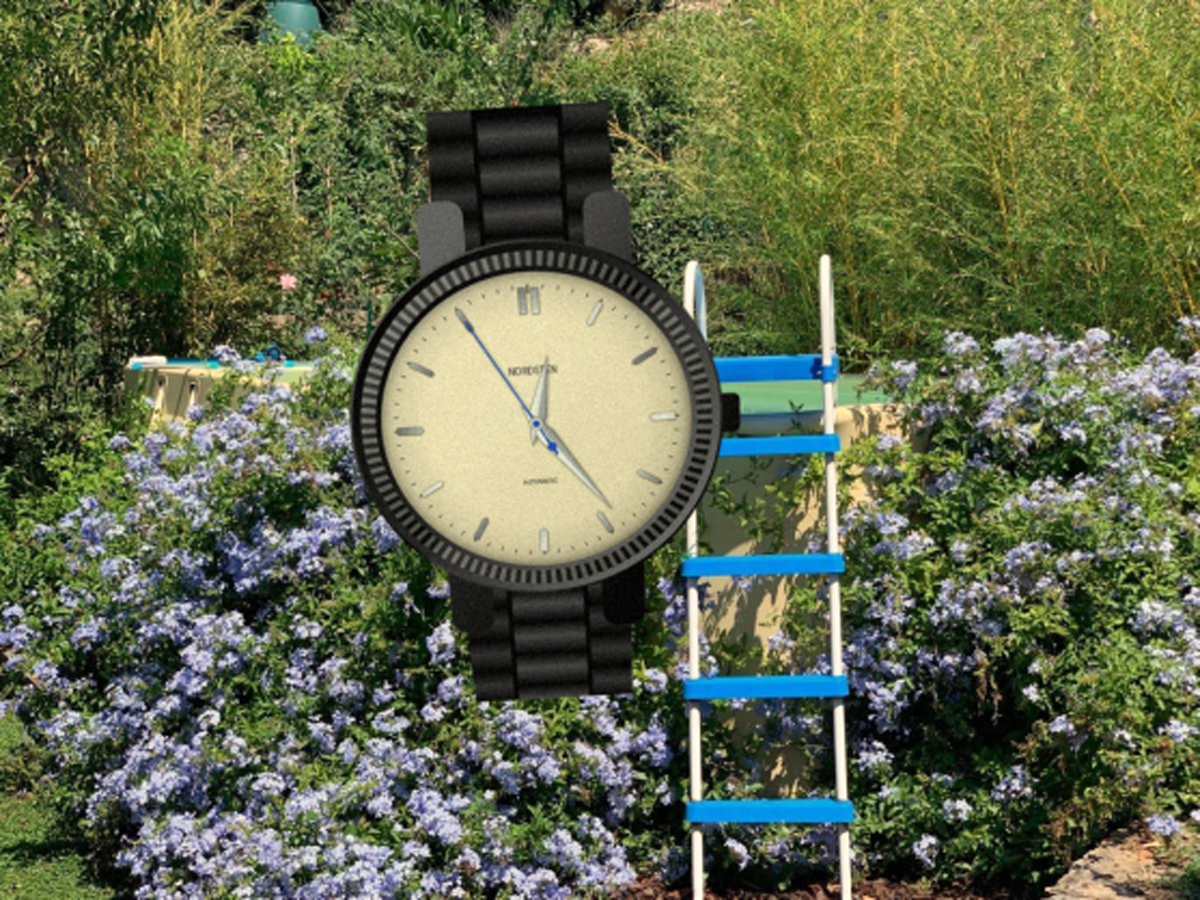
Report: 12:23:55
